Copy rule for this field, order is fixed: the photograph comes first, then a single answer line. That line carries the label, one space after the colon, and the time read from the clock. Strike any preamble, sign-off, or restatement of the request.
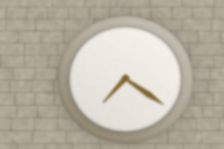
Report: 7:21
